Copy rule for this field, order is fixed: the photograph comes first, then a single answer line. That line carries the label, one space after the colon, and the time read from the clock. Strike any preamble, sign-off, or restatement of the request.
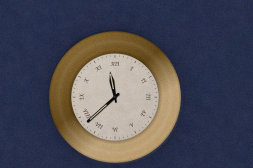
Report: 11:38
